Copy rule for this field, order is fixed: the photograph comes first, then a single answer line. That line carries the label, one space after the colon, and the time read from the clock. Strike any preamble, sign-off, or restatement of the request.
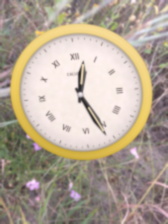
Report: 12:26
